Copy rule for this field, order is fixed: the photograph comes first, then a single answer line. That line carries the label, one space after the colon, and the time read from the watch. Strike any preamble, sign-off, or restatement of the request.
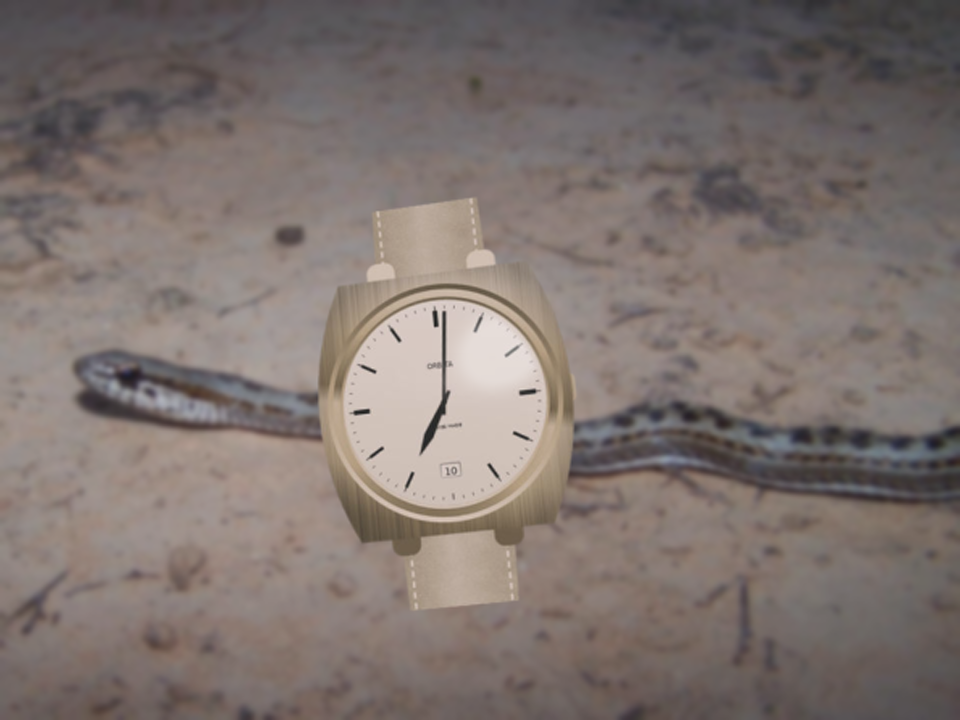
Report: 7:01
